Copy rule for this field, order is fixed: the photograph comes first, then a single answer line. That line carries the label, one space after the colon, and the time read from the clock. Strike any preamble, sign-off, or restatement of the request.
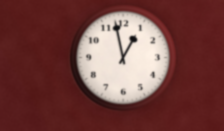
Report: 12:58
